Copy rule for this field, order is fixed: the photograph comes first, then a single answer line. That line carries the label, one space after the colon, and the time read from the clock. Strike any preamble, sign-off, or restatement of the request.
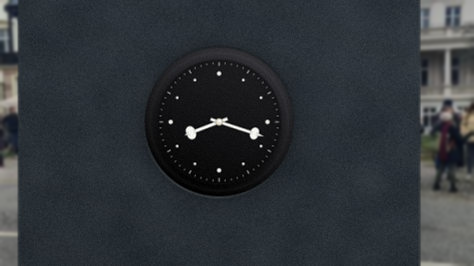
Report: 8:18
